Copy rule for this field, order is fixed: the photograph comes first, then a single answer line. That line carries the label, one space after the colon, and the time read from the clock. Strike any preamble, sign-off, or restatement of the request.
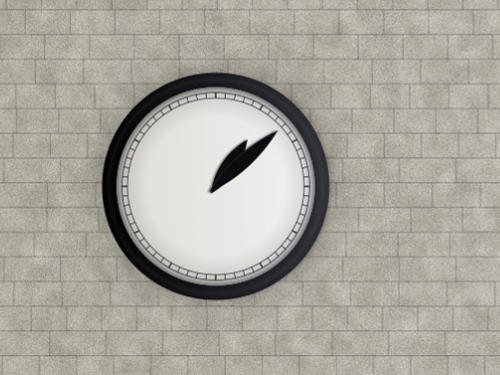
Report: 1:08
